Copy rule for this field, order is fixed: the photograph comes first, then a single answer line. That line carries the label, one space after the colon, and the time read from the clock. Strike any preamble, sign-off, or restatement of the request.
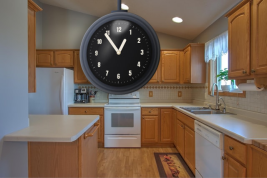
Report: 12:54
